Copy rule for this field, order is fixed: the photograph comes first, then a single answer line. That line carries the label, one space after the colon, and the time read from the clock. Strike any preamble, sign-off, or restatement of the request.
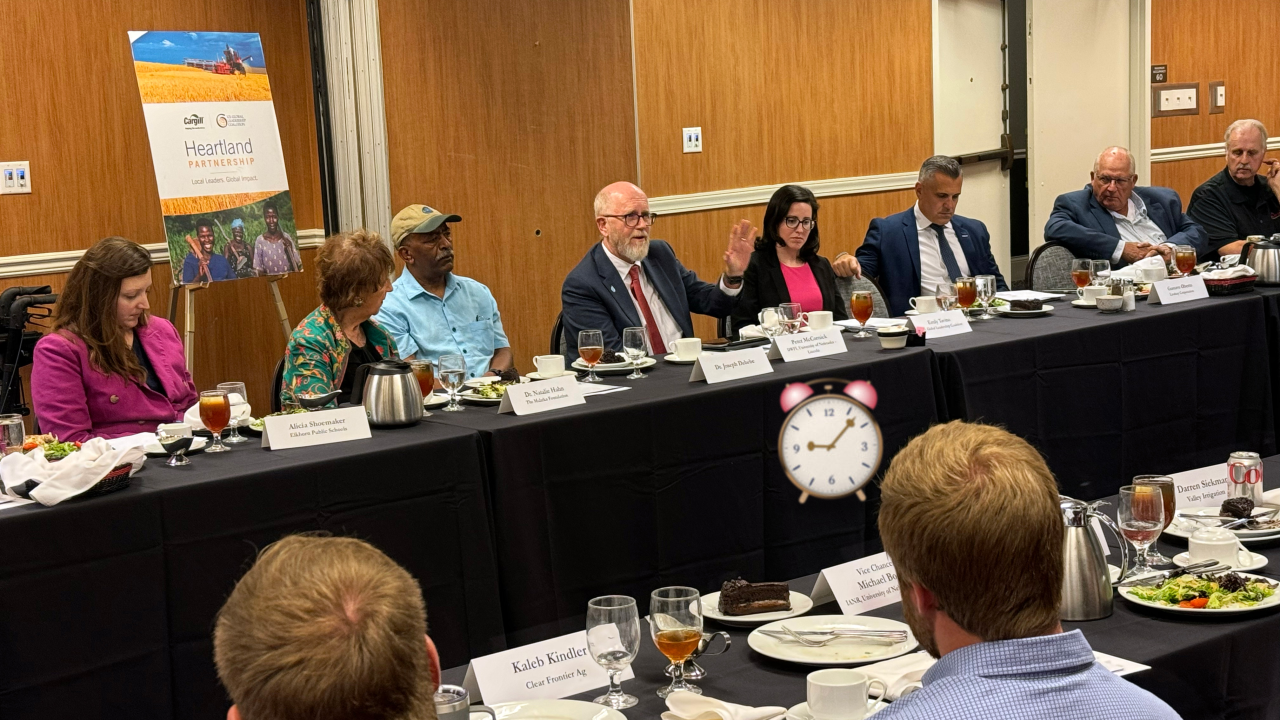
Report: 9:07
